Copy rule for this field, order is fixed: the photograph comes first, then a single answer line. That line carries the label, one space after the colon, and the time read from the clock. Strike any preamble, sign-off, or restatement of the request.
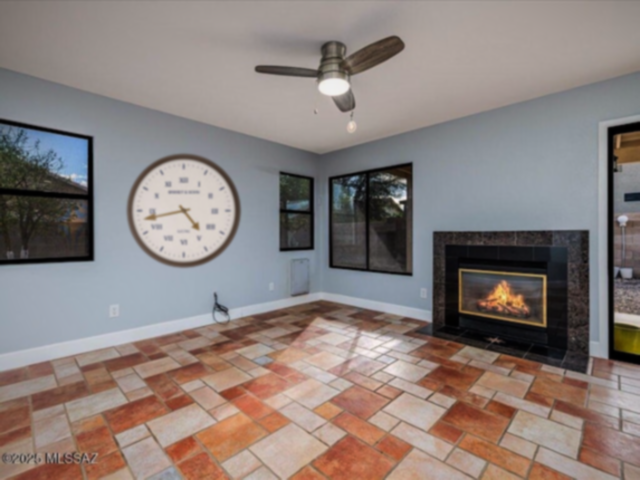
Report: 4:43
